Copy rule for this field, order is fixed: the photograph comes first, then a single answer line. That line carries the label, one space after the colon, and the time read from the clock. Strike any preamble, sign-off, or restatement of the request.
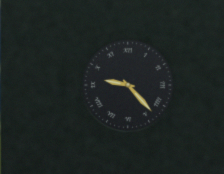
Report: 9:23
